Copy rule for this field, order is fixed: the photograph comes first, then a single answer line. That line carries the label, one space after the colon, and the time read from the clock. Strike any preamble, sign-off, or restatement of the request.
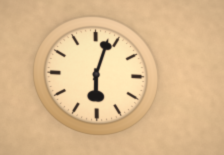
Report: 6:03
